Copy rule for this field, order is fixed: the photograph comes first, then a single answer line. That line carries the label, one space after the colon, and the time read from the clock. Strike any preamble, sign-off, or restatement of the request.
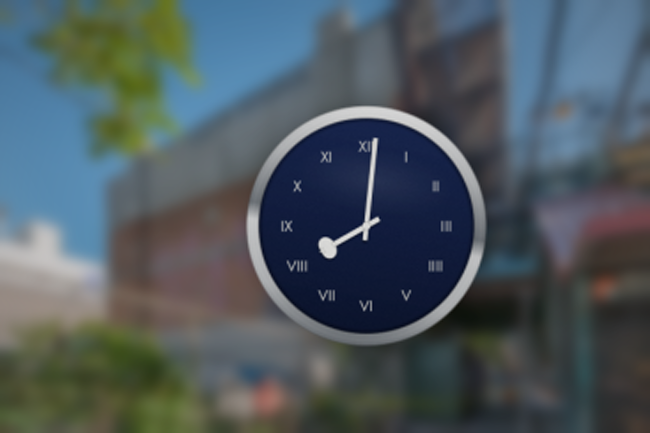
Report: 8:01
